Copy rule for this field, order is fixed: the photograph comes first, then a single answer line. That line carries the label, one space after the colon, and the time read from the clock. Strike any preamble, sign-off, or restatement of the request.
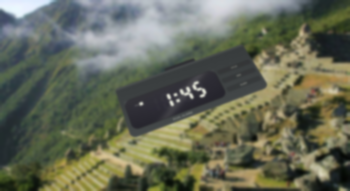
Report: 1:45
